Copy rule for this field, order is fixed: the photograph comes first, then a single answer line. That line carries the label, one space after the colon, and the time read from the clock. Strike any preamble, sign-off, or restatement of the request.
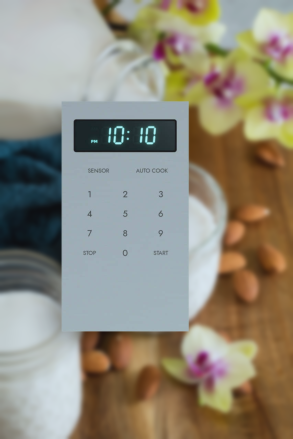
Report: 10:10
